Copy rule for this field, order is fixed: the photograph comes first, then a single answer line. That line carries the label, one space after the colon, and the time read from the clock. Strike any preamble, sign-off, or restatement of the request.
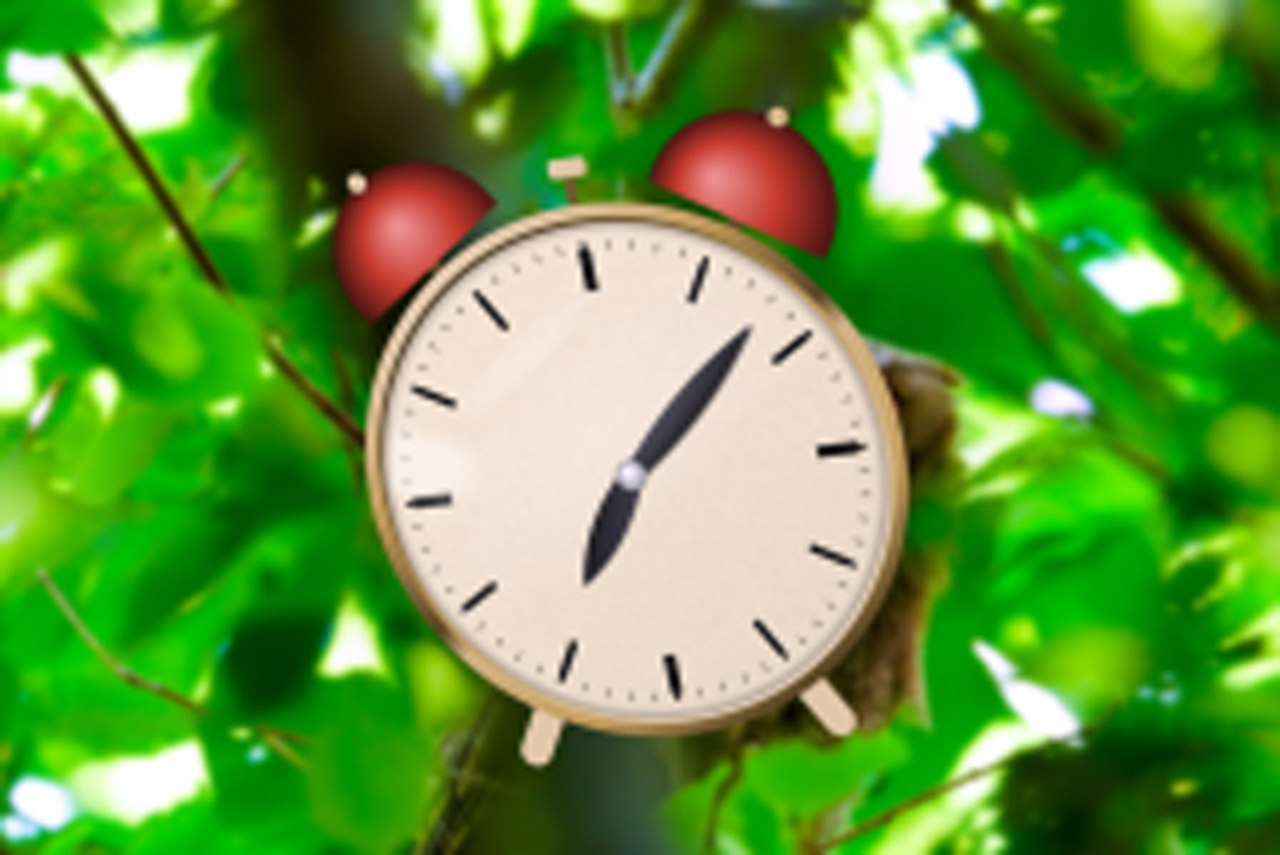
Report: 7:08
